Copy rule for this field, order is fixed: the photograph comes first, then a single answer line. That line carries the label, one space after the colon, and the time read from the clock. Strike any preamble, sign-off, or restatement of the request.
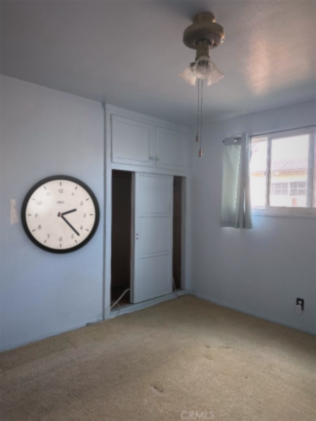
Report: 2:23
